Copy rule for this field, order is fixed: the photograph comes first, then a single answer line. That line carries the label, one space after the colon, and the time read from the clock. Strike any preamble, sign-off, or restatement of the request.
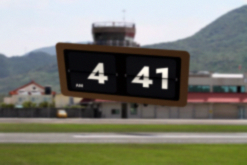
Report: 4:41
